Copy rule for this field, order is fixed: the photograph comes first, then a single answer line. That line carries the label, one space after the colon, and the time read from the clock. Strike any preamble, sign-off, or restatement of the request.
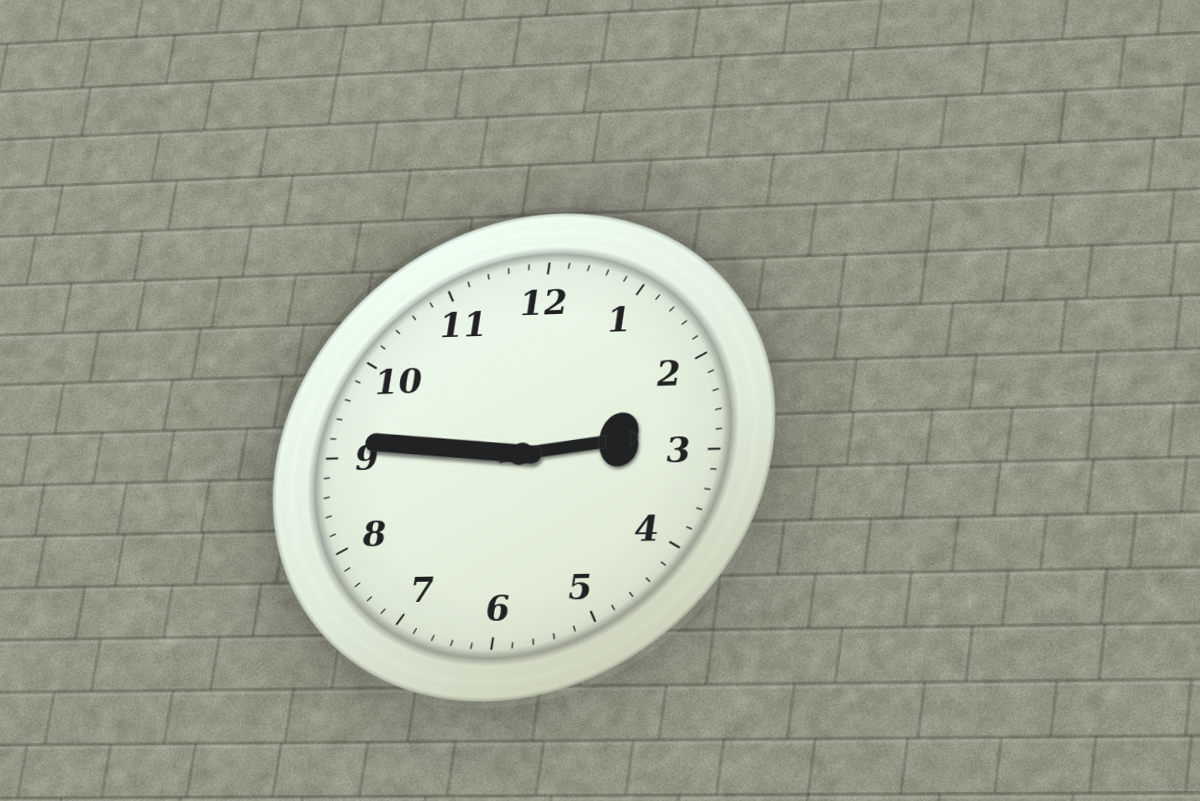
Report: 2:46
